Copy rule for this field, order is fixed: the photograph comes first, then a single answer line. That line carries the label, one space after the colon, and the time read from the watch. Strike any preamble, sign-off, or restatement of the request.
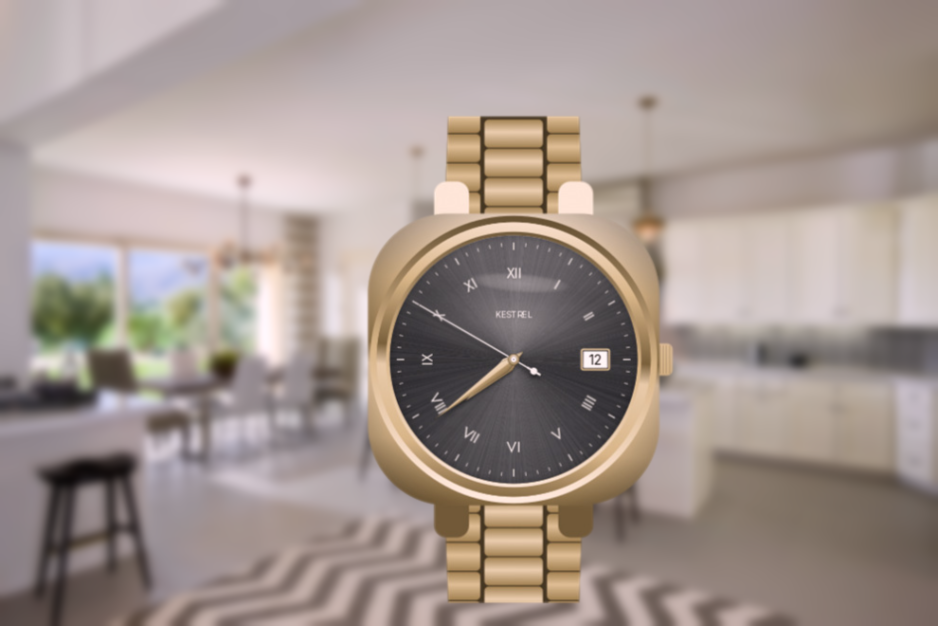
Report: 7:38:50
